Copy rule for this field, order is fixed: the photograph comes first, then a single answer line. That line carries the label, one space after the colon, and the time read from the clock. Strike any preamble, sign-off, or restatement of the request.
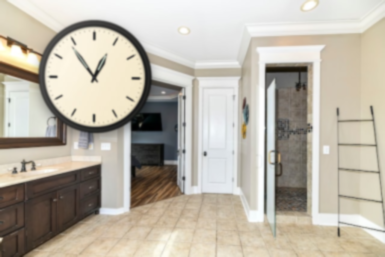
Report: 12:54
